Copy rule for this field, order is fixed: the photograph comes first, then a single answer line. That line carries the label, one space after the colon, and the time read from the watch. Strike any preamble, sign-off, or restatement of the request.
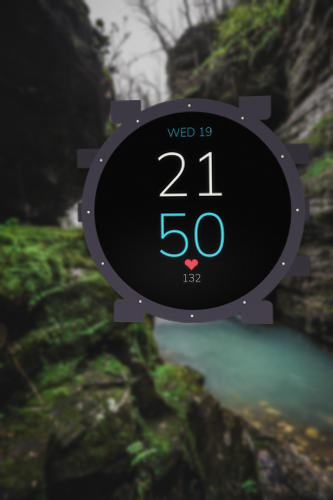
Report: 21:50
